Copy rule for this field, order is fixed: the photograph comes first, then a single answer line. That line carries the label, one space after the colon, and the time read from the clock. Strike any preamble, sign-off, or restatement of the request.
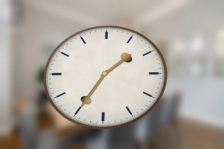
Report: 1:35
